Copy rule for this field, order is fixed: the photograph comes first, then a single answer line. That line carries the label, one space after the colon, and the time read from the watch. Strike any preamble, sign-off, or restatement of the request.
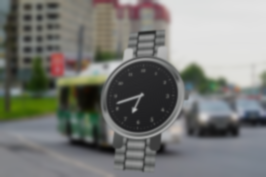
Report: 6:42
